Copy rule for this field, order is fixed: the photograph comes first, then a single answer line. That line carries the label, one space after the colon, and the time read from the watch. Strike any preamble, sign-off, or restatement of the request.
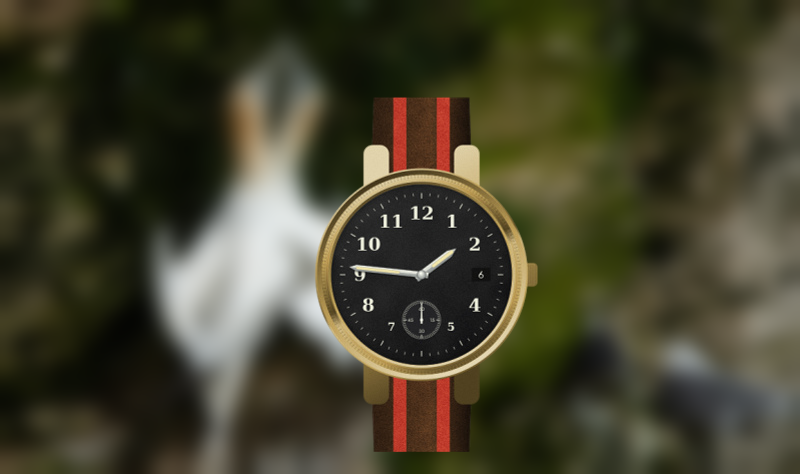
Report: 1:46
